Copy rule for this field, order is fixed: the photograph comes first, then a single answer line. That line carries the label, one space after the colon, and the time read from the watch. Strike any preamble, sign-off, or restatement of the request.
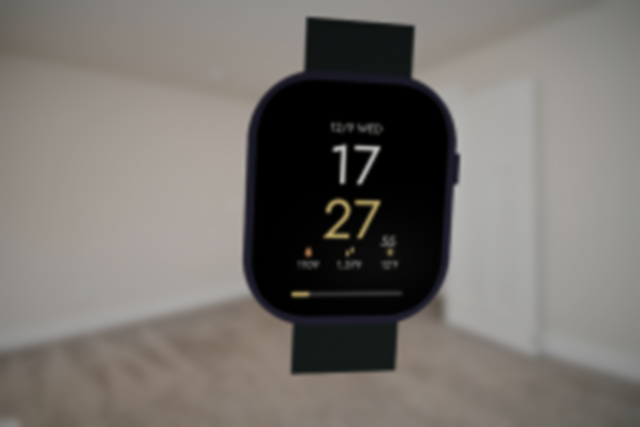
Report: 17:27
